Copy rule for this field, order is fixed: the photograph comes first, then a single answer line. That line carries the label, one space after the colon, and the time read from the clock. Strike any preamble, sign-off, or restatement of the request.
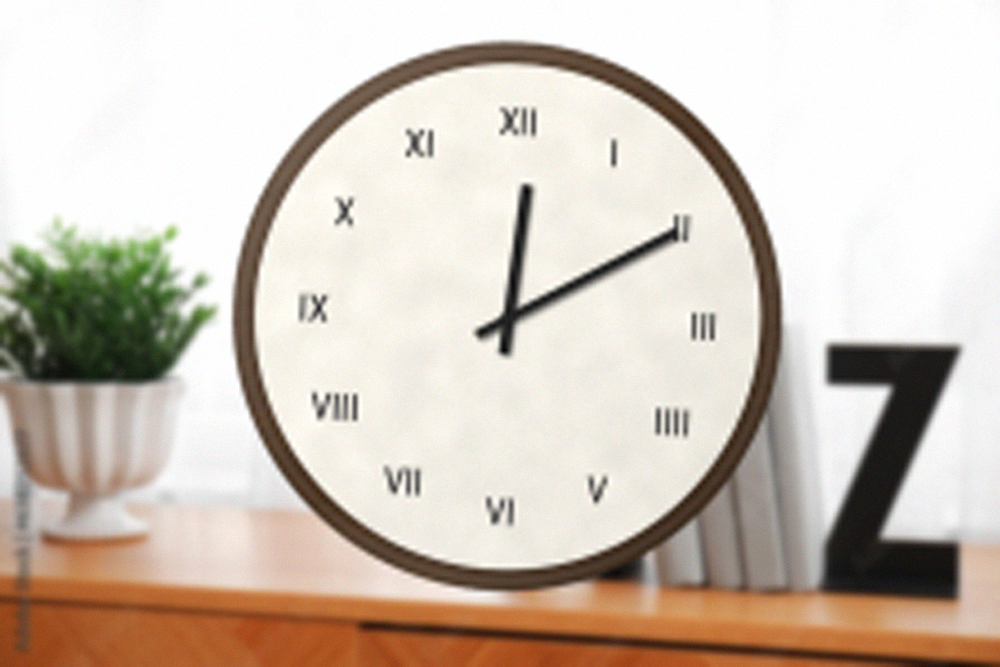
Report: 12:10
